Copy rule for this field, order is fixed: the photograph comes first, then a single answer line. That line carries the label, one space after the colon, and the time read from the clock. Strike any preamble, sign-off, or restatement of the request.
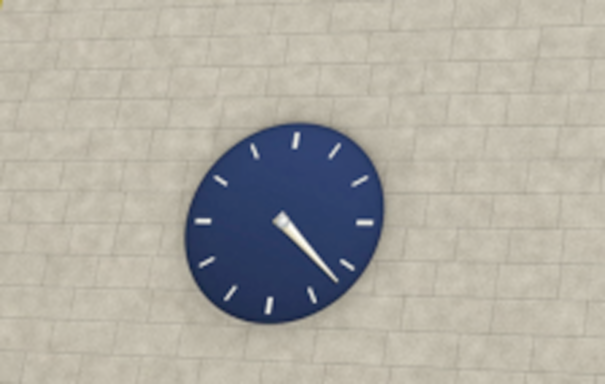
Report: 4:22
